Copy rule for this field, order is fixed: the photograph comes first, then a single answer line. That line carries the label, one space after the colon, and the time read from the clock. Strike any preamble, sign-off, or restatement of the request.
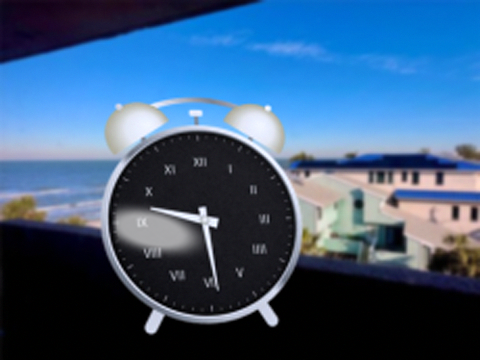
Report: 9:29
